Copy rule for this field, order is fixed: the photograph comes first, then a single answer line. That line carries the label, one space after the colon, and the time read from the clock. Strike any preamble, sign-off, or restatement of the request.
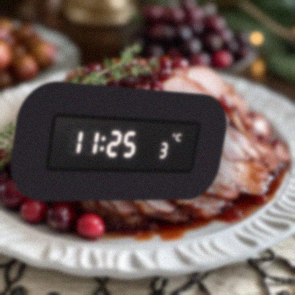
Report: 11:25
